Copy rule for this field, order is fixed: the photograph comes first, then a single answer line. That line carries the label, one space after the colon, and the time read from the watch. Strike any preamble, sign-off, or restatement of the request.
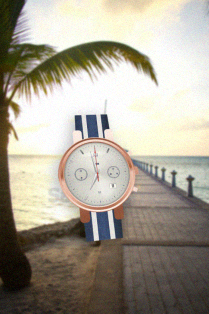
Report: 6:58
